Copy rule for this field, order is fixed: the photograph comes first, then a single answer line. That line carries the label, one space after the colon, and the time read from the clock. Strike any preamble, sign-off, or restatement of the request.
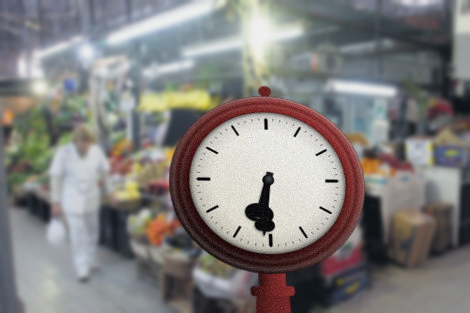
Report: 6:31
